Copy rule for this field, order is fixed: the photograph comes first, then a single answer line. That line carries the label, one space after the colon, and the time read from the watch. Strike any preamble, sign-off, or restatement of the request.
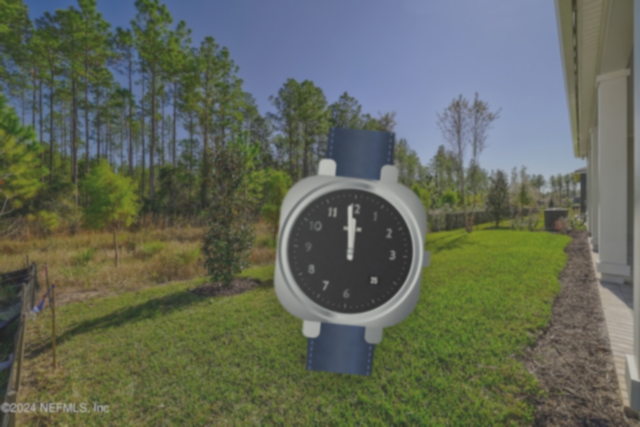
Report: 11:59
